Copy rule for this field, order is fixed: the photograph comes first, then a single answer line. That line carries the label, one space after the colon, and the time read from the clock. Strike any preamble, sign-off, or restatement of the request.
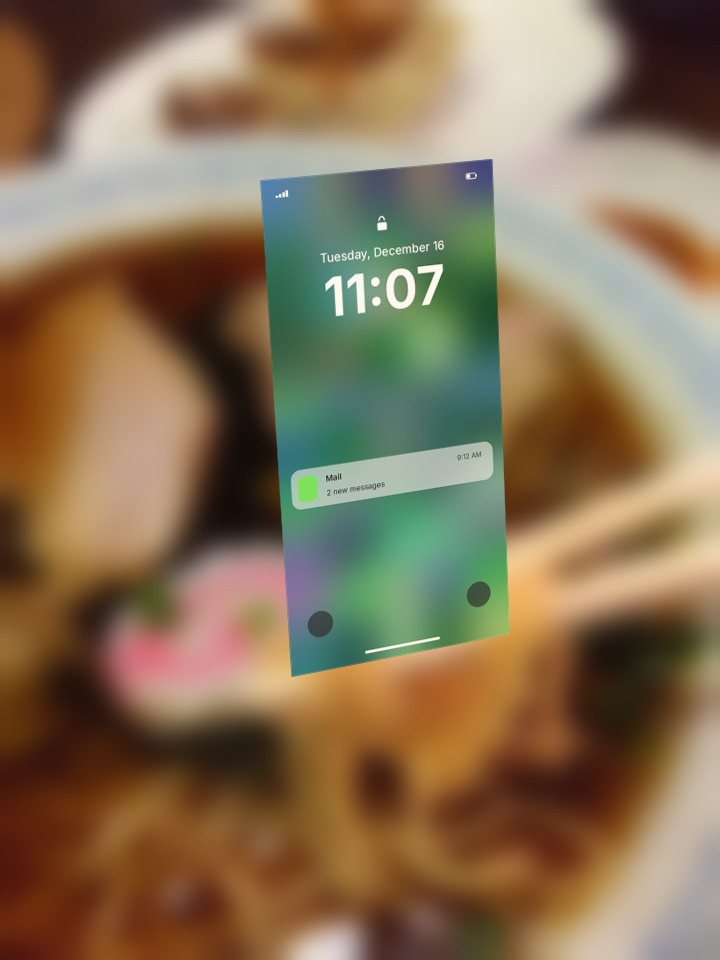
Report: 11:07
